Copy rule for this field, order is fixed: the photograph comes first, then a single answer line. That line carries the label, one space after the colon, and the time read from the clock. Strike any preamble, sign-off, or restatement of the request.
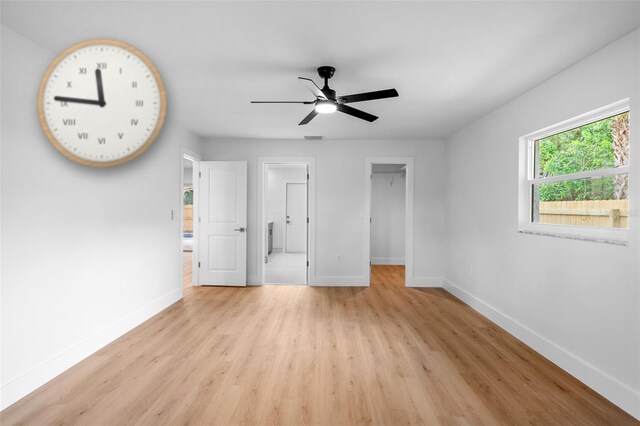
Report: 11:46
